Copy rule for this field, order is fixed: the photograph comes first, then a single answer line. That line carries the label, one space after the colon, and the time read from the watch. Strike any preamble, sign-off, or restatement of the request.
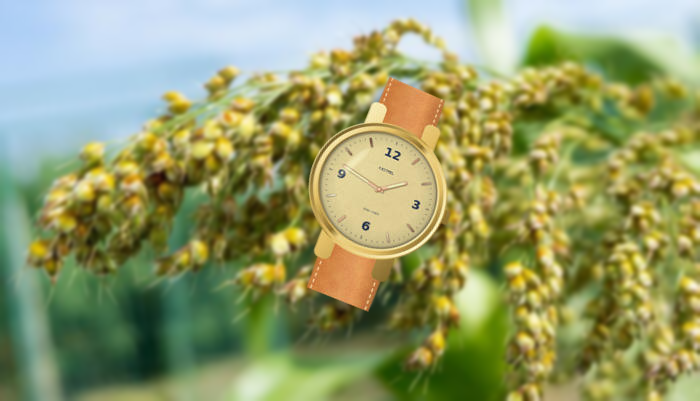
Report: 1:47
